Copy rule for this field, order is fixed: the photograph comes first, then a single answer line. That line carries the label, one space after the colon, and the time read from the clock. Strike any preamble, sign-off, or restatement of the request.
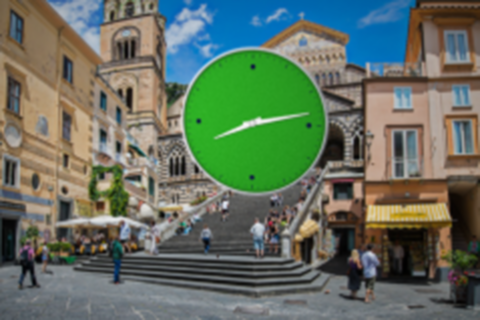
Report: 8:13
